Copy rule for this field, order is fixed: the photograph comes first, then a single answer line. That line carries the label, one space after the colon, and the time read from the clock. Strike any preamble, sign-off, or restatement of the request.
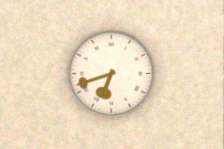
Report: 6:42
